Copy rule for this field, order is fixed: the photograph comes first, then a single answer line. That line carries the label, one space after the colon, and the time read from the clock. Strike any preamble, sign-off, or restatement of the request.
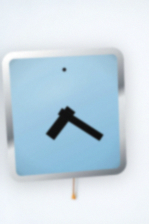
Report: 7:21
